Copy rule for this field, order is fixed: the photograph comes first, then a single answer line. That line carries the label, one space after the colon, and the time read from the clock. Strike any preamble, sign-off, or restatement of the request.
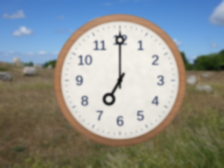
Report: 7:00
